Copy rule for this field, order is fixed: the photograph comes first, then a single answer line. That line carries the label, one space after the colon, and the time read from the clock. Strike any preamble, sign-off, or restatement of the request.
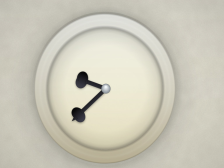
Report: 9:38
